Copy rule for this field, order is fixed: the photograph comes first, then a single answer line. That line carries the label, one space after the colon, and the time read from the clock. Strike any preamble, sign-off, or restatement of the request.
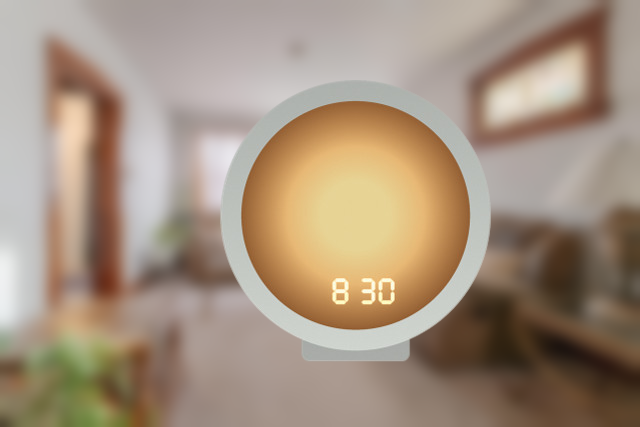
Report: 8:30
